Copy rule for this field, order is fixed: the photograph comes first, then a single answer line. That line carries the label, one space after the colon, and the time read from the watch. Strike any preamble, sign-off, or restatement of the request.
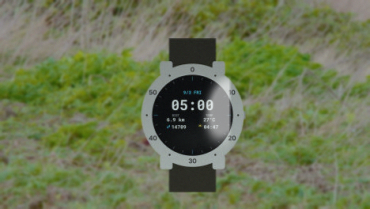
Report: 5:00
